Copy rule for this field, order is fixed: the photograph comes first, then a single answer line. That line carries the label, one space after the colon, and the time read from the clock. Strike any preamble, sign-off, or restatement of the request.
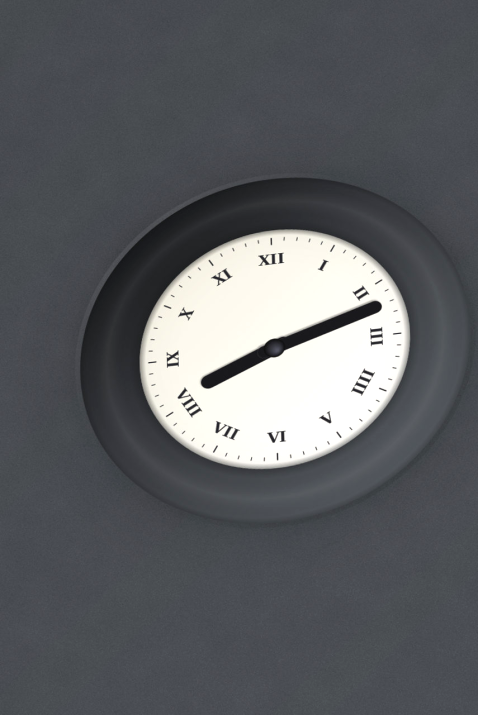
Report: 8:12
